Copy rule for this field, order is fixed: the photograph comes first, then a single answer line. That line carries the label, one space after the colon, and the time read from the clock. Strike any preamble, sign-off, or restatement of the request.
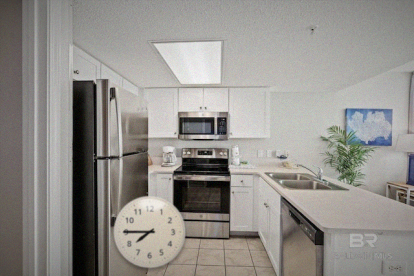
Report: 7:45
